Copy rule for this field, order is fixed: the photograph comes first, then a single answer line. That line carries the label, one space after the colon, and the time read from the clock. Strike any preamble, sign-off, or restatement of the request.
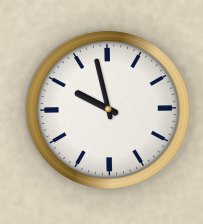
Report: 9:58
